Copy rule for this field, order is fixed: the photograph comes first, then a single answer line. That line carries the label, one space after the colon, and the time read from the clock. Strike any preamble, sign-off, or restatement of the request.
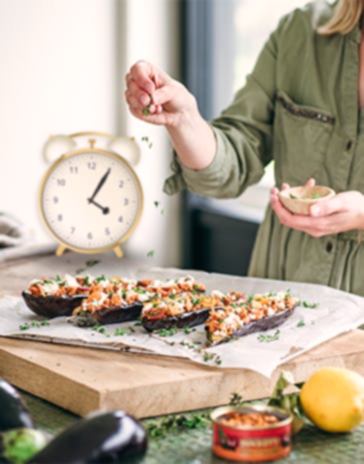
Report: 4:05
